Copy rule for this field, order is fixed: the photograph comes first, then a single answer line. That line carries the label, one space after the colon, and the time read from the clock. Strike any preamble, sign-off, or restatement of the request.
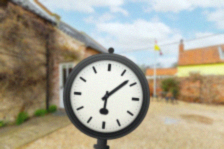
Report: 6:08
